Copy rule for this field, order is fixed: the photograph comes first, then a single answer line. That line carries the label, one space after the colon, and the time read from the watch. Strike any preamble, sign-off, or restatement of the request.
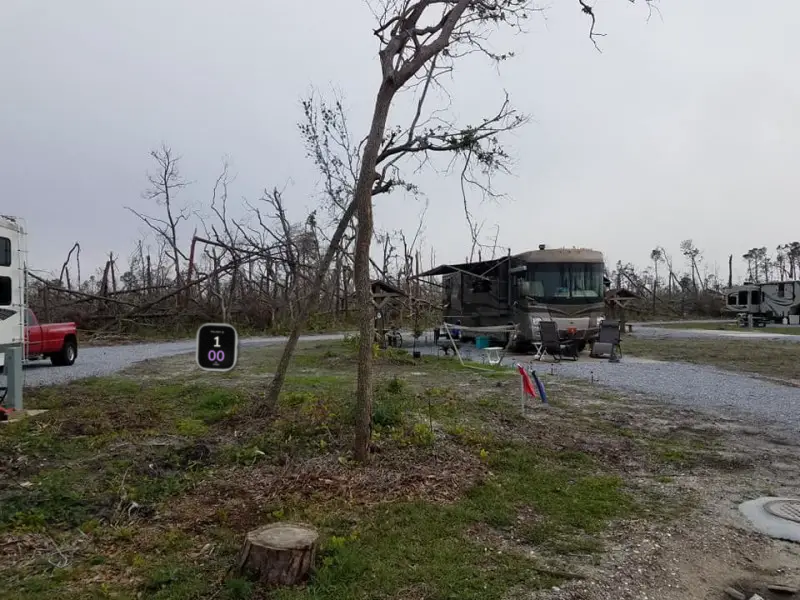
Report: 1:00
